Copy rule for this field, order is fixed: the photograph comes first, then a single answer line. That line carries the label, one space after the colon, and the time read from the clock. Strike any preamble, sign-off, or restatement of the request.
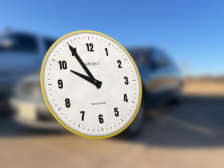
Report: 9:55
